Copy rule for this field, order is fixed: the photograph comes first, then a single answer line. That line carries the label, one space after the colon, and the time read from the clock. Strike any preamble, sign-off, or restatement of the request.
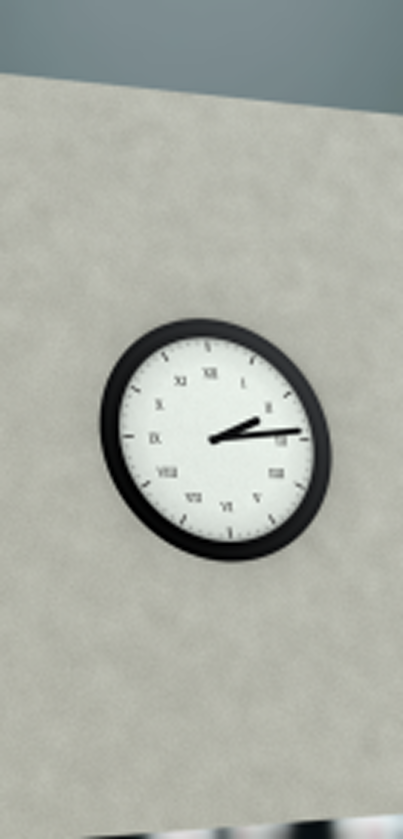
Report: 2:14
